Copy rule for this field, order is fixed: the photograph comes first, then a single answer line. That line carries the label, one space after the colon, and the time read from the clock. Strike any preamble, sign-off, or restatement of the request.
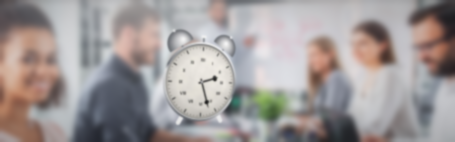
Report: 2:27
